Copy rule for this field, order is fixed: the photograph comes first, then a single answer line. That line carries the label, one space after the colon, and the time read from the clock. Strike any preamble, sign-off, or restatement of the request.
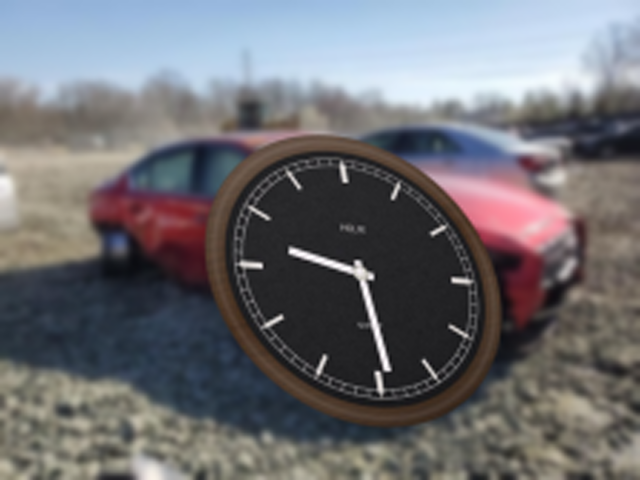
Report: 9:29
